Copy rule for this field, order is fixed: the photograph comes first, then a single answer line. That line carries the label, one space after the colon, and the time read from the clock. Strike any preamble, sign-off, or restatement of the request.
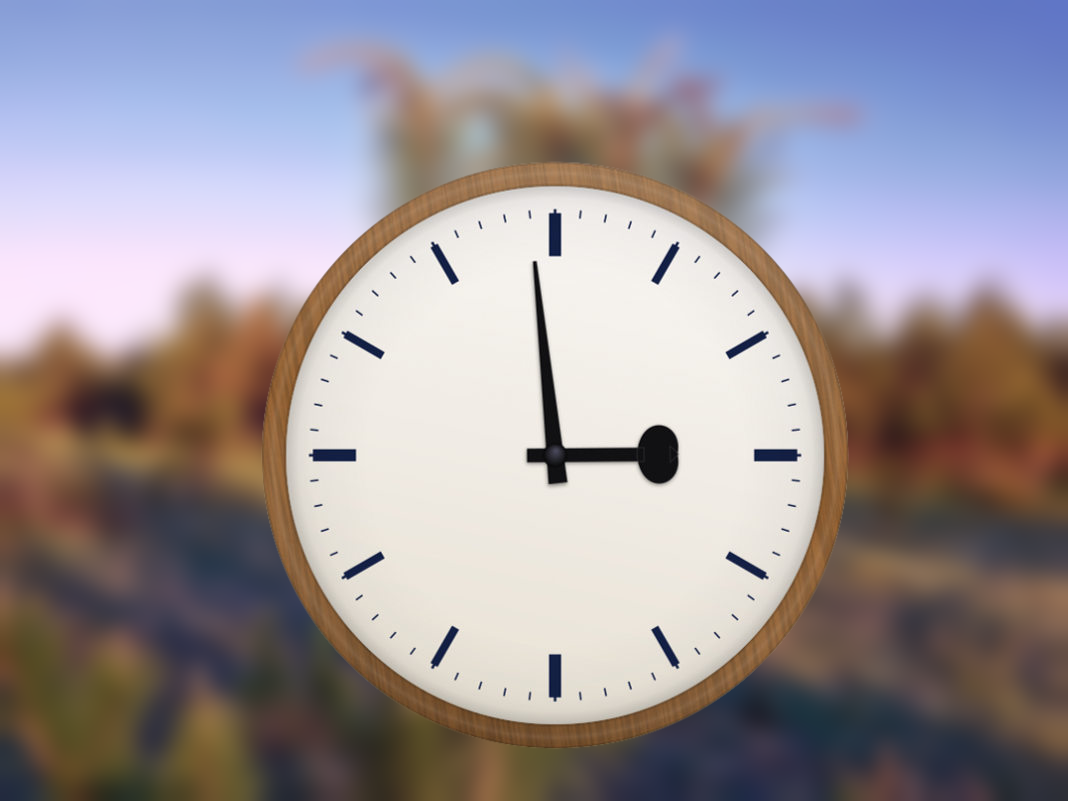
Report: 2:59
